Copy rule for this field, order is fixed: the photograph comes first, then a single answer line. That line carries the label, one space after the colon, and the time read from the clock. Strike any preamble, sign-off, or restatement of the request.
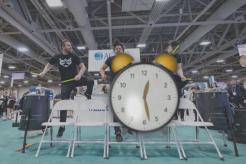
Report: 12:28
